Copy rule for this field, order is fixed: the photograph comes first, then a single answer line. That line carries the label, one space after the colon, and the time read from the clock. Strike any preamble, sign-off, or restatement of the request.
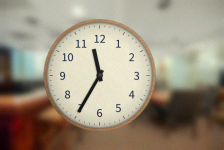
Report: 11:35
